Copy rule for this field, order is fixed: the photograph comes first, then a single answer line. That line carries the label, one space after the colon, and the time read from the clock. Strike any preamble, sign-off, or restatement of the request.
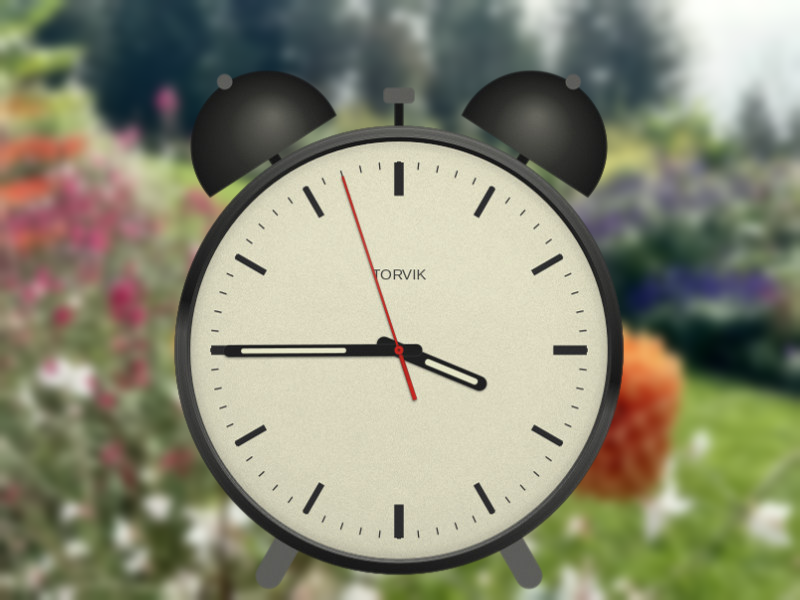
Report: 3:44:57
